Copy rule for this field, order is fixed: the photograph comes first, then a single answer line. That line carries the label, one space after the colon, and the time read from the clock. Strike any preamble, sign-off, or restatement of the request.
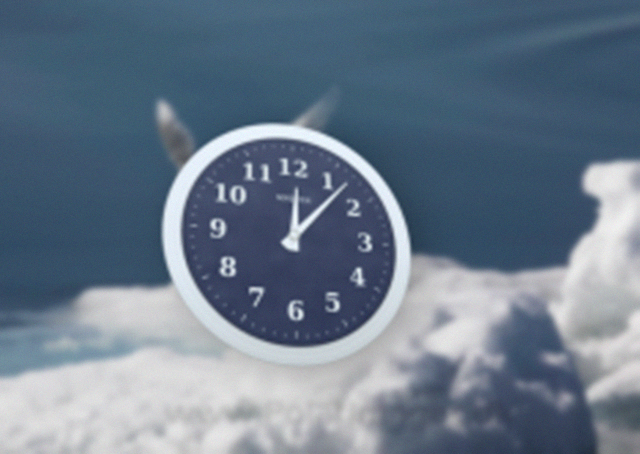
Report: 12:07
